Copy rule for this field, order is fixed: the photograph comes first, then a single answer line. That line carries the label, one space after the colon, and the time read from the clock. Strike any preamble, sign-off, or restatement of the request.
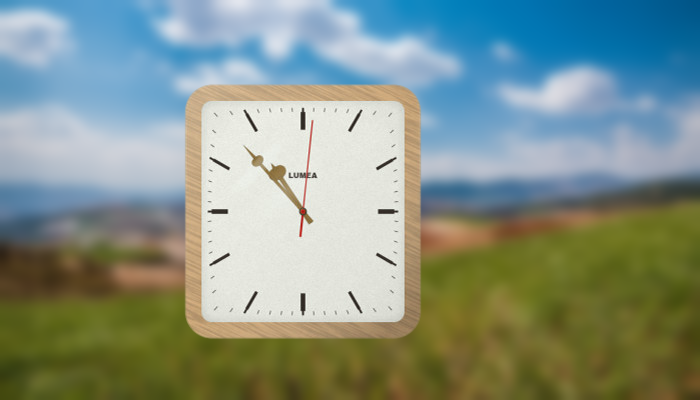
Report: 10:53:01
